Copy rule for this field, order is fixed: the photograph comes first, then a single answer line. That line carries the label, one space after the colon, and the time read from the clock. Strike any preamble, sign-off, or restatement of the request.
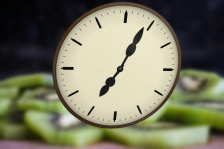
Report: 7:04
